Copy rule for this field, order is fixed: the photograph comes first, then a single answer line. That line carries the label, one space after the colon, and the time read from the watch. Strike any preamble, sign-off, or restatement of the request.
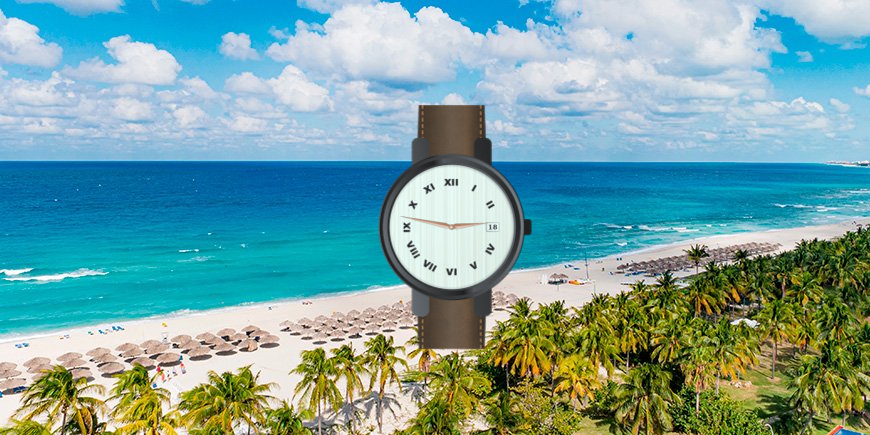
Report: 2:47
